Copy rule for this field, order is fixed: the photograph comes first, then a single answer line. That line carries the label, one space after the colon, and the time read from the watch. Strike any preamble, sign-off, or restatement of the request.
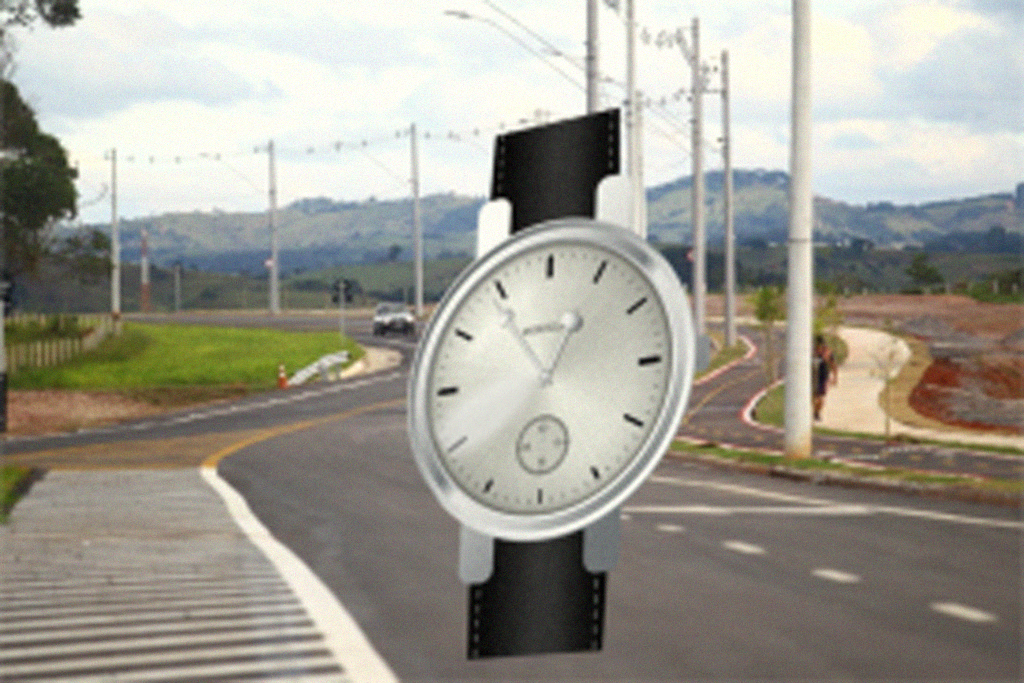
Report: 12:54
